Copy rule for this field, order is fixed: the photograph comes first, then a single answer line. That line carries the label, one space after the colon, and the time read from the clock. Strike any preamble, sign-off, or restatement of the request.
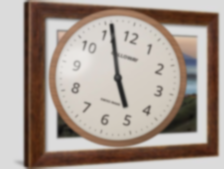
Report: 4:56
